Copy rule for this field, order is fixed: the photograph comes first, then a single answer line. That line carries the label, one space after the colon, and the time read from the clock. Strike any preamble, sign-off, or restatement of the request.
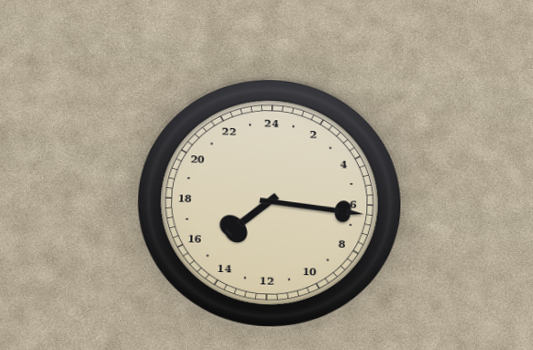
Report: 15:16
